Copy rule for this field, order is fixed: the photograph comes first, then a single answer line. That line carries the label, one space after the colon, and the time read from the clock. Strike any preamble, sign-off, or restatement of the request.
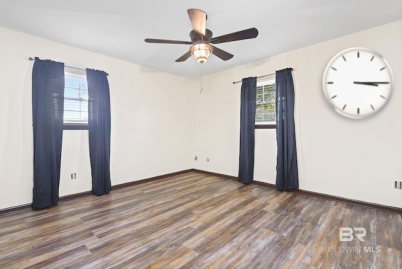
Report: 3:15
